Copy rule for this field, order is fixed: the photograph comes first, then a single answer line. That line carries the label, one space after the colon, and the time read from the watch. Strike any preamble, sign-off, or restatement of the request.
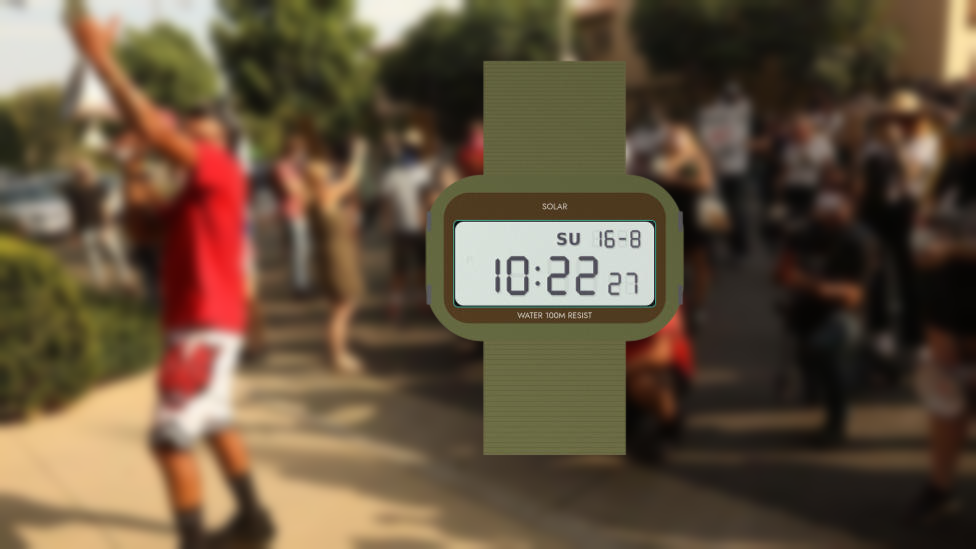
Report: 10:22:27
